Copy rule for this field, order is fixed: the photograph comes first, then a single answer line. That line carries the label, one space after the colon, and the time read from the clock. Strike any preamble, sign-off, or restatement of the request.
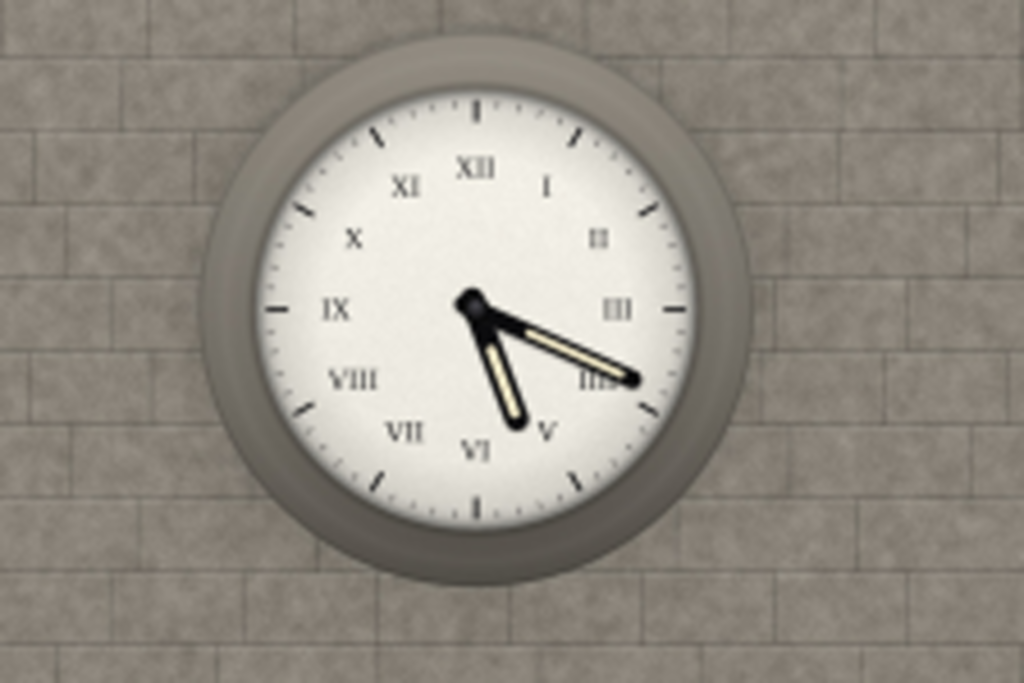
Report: 5:19
